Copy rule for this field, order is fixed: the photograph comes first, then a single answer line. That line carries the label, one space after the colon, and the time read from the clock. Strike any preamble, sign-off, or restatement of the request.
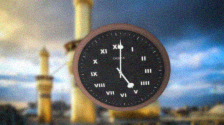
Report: 5:01
